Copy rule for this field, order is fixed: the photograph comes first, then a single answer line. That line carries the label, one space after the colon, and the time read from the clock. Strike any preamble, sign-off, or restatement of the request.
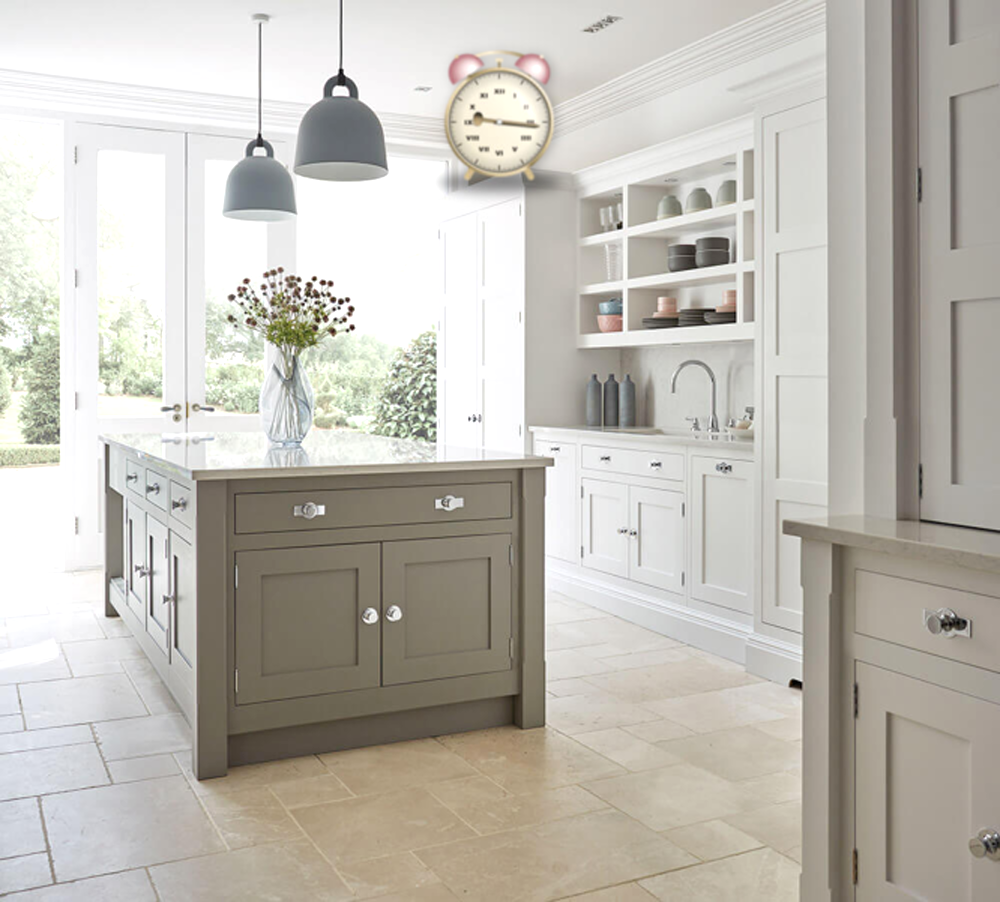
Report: 9:16
